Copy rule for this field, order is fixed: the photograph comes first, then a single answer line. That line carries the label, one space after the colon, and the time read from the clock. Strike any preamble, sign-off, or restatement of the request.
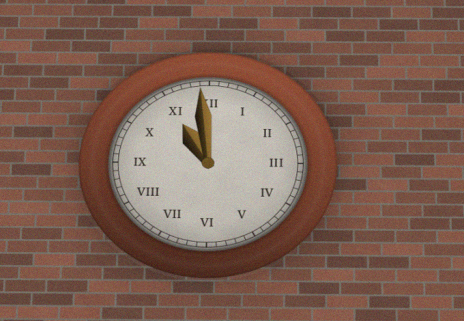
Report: 10:59
